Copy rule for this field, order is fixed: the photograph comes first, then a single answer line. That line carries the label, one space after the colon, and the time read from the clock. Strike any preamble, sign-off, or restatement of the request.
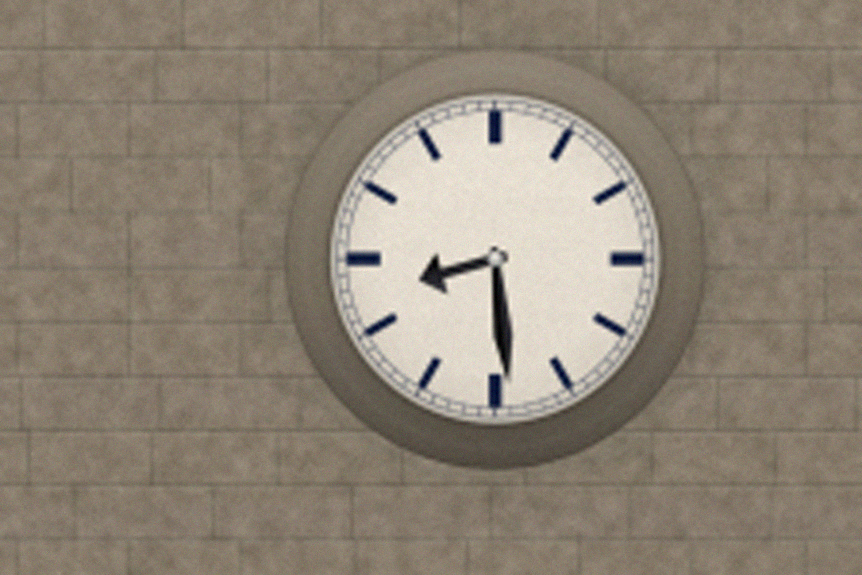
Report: 8:29
